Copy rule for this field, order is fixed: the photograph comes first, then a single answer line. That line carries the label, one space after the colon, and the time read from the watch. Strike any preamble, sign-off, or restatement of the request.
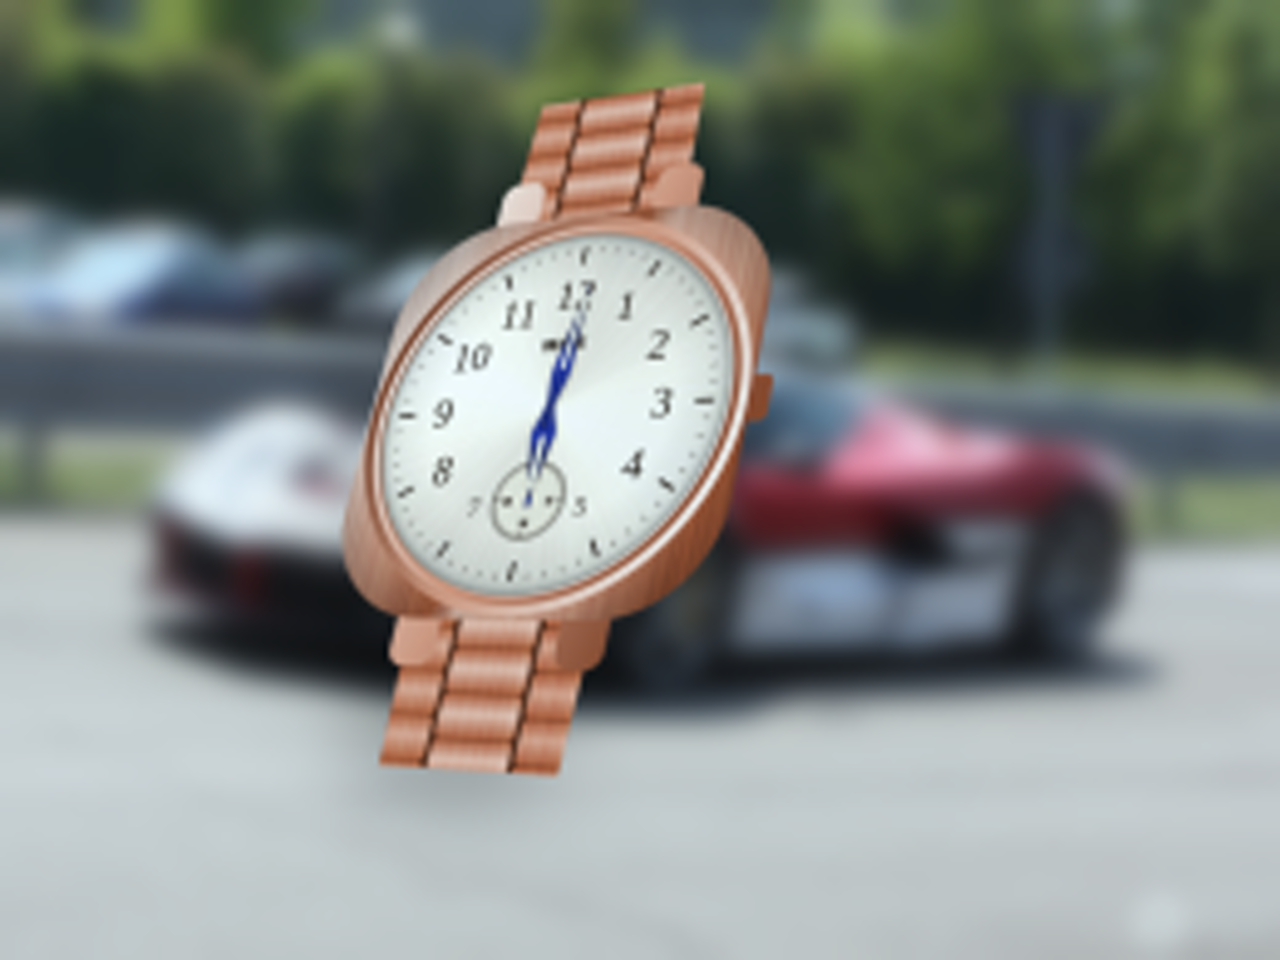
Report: 6:01
